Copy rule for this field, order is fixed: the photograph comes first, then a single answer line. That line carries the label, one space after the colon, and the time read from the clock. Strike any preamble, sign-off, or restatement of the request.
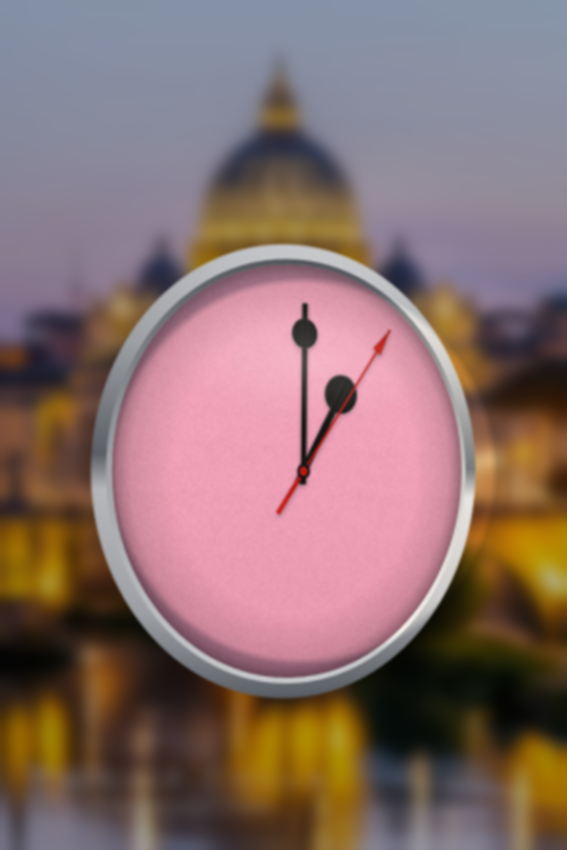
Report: 1:00:06
